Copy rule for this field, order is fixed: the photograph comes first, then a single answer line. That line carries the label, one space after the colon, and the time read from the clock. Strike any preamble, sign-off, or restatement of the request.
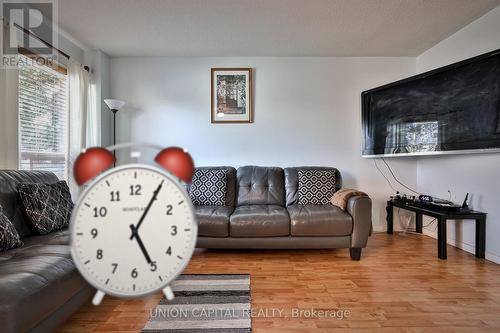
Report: 5:05
